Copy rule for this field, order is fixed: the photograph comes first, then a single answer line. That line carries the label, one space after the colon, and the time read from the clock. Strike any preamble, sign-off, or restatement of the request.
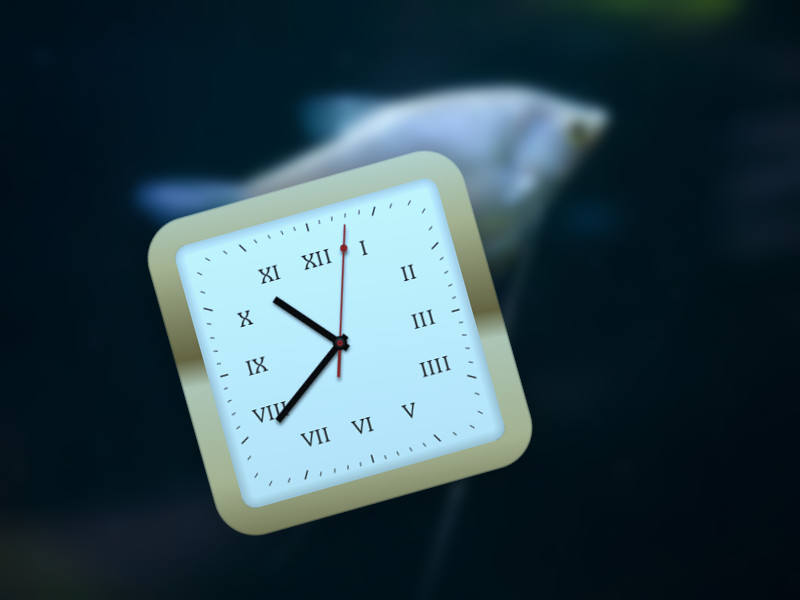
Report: 10:39:03
